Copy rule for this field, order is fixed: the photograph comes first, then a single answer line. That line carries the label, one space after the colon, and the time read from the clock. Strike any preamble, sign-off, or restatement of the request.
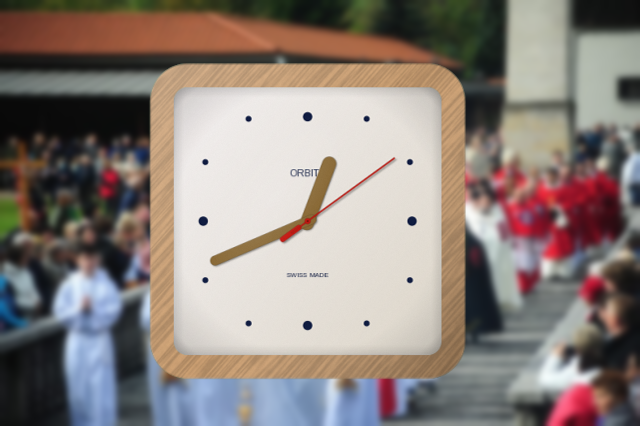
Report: 12:41:09
